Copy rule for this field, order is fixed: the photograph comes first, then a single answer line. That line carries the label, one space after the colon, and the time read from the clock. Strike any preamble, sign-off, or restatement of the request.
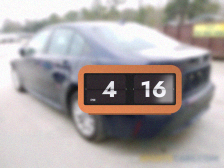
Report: 4:16
